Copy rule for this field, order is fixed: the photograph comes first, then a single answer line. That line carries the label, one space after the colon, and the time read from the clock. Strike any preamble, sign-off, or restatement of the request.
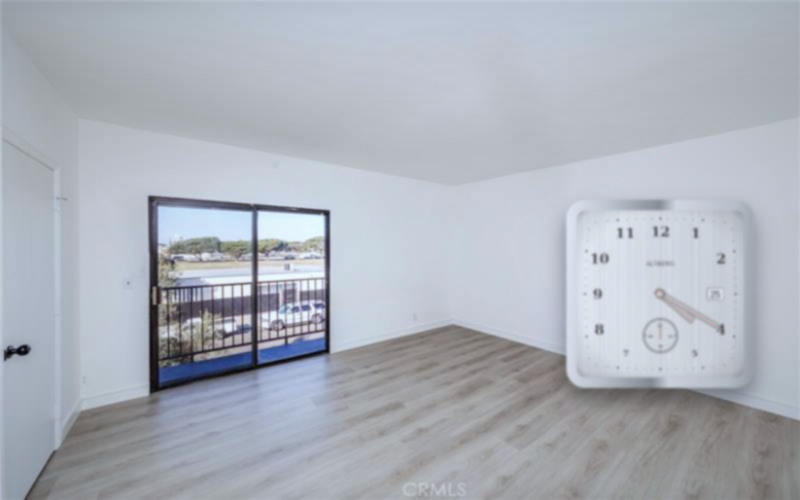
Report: 4:20
